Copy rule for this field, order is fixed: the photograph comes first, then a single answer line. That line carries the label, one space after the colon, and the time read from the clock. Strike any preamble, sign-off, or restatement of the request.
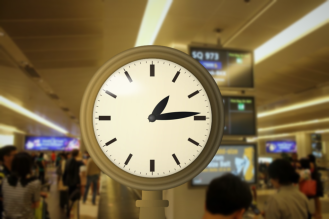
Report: 1:14
